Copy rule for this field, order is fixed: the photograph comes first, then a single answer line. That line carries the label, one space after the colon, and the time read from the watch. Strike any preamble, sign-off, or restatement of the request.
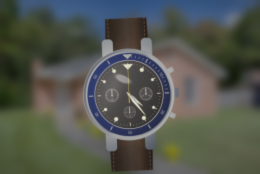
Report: 4:24
